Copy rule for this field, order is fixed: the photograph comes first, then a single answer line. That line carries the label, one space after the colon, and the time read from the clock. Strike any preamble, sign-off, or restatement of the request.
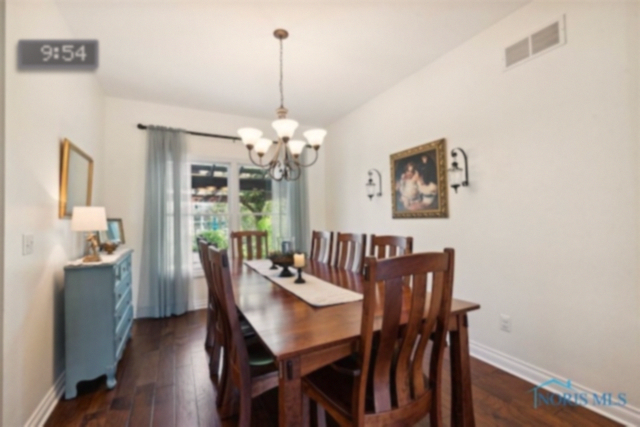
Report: 9:54
